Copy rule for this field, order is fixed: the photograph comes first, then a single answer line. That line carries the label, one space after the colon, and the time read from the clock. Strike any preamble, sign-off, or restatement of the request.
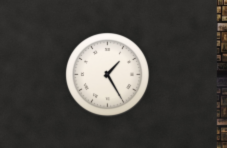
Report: 1:25
